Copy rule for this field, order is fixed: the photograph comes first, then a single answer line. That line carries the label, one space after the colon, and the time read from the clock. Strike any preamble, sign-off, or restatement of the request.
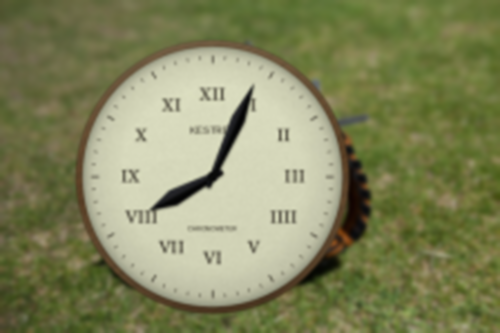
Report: 8:04
